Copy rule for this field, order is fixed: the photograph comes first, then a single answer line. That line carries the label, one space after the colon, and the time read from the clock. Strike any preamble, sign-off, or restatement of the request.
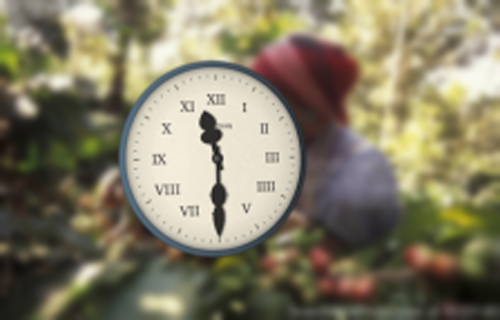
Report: 11:30
